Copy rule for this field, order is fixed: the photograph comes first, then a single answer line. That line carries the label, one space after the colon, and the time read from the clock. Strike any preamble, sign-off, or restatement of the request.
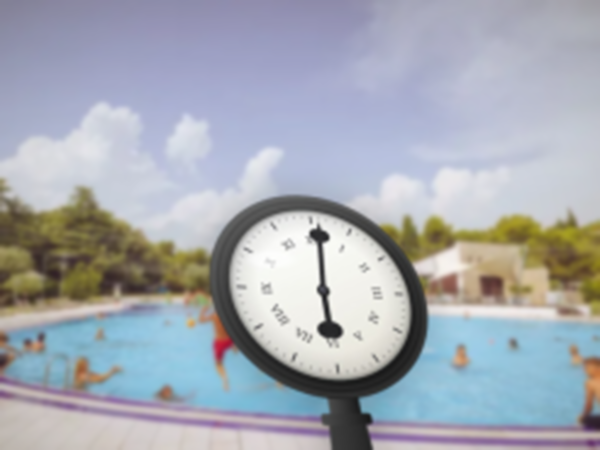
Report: 6:01
